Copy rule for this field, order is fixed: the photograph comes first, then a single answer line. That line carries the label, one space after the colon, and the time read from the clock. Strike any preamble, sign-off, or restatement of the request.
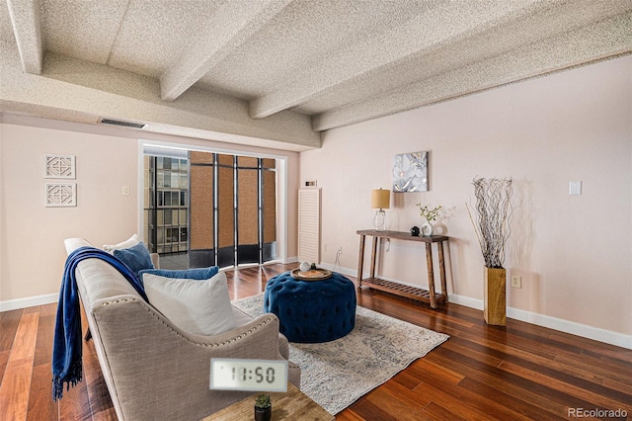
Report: 11:50
